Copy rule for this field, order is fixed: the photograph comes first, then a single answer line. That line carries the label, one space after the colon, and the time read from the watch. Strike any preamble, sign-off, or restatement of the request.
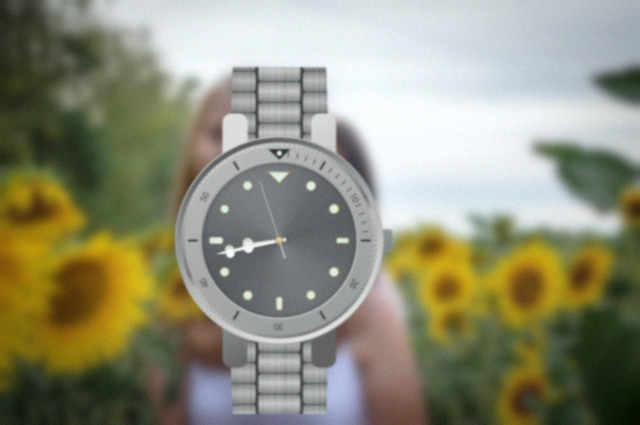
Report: 8:42:57
